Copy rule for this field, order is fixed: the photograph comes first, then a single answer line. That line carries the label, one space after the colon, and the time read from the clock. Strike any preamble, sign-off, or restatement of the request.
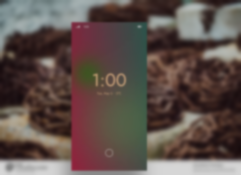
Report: 1:00
